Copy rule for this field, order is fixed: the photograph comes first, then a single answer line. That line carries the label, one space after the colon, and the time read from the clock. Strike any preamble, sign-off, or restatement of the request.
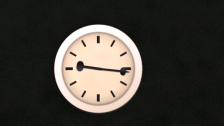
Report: 9:16
